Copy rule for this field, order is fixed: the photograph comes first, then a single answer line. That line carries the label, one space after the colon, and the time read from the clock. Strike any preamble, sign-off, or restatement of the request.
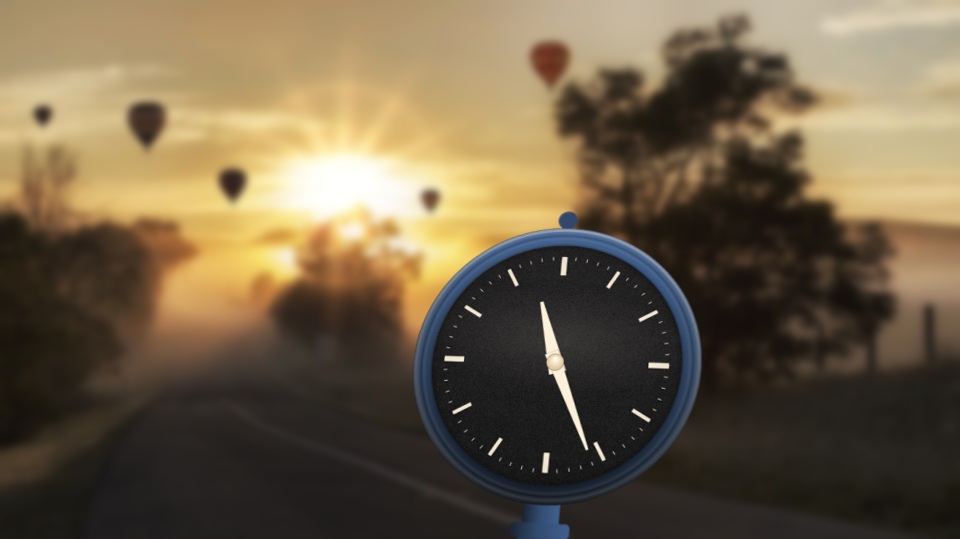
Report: 11:26
